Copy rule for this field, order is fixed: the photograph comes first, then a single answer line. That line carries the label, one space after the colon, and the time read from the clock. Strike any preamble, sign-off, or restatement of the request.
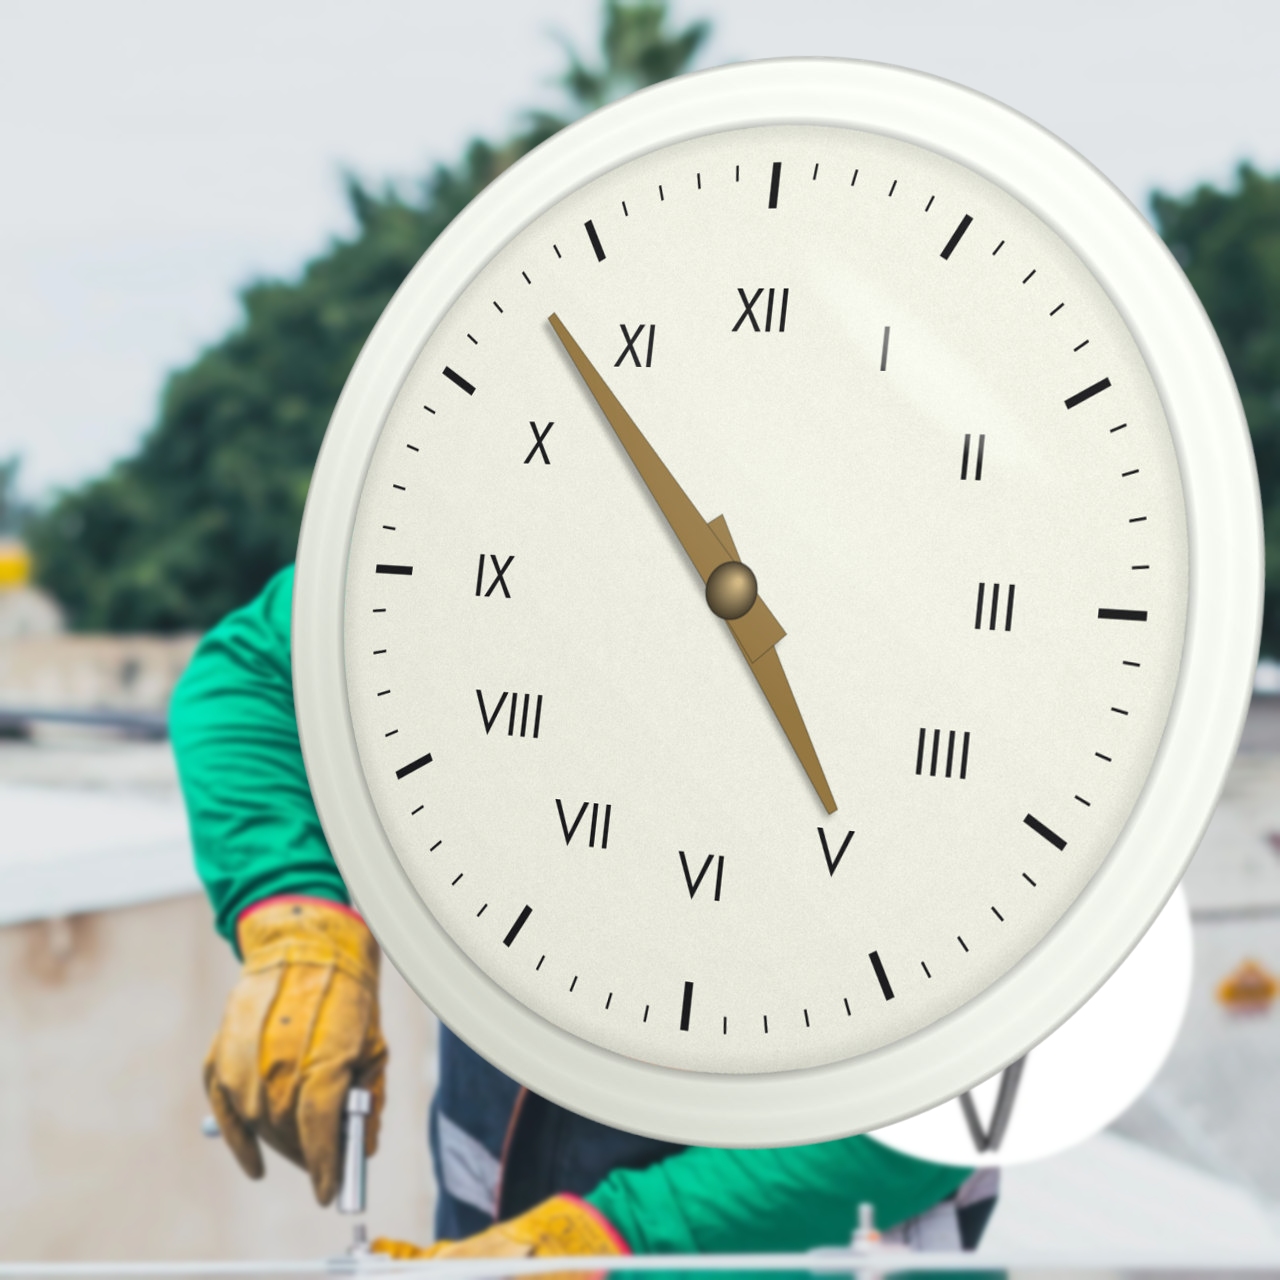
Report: 4:53
